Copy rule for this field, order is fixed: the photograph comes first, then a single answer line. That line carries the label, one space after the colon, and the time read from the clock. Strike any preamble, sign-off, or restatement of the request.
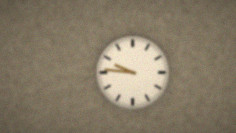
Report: 9:46
